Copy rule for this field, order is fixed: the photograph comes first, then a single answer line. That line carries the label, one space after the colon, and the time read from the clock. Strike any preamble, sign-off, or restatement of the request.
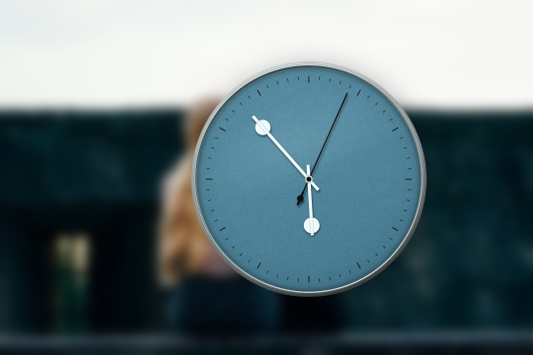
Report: 5:53:04
